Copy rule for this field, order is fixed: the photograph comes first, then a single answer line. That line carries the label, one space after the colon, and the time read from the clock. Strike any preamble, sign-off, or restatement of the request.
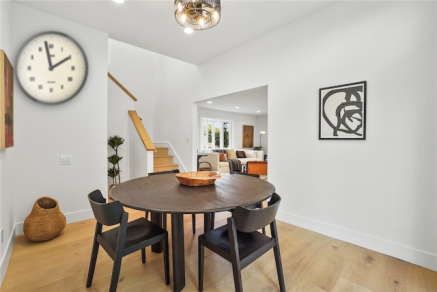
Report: 1:58
